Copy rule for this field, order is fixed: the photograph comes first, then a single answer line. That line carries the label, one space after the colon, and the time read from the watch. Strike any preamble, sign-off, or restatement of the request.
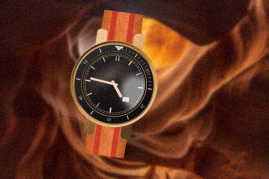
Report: 4:46
